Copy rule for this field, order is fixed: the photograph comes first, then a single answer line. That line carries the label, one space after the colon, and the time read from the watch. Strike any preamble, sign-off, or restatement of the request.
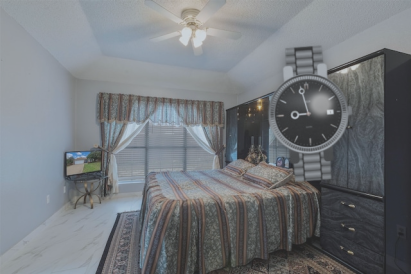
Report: 8:58
